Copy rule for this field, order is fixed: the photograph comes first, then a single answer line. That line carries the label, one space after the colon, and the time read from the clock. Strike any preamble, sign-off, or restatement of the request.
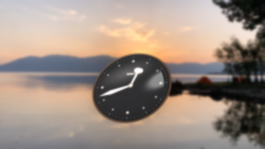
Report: 12:42
